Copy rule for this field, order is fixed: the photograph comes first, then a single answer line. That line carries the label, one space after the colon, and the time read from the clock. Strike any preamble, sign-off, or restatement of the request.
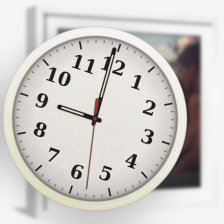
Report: 8:59:28
